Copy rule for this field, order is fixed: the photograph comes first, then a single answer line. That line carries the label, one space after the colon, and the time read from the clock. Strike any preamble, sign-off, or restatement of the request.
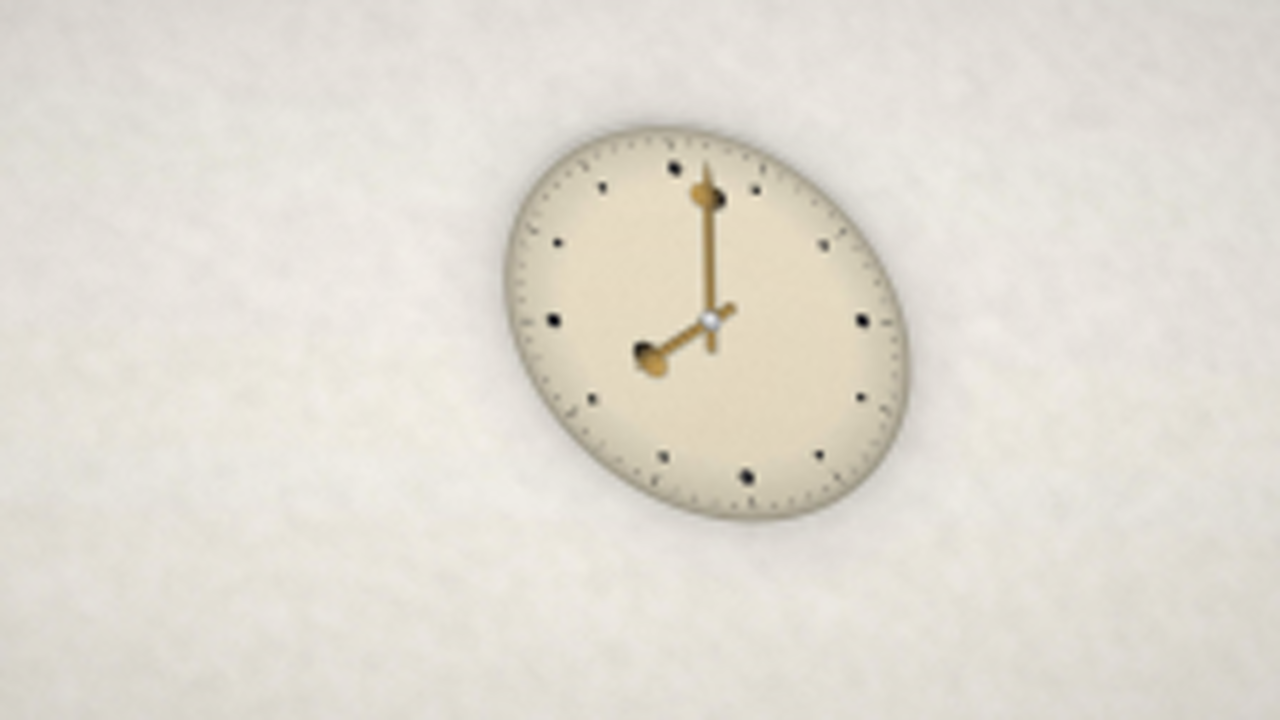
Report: 8:02
